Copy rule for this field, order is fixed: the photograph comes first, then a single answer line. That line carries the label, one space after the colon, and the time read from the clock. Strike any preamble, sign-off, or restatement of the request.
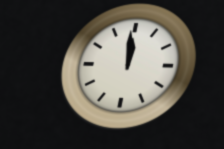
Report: 11:59
